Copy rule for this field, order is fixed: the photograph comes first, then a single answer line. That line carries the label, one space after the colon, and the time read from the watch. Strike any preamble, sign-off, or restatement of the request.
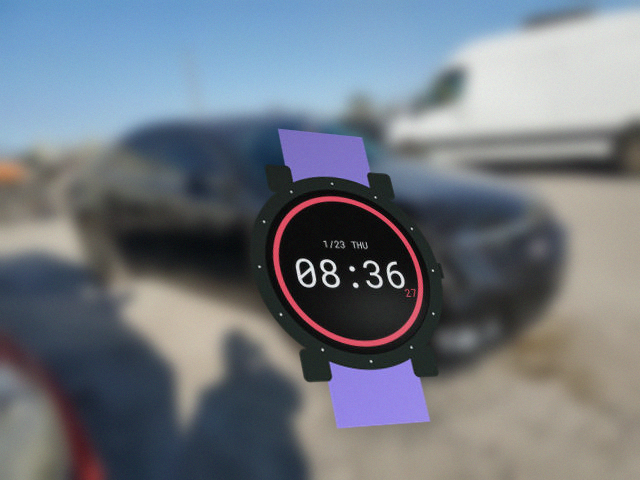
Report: 8:36:27
